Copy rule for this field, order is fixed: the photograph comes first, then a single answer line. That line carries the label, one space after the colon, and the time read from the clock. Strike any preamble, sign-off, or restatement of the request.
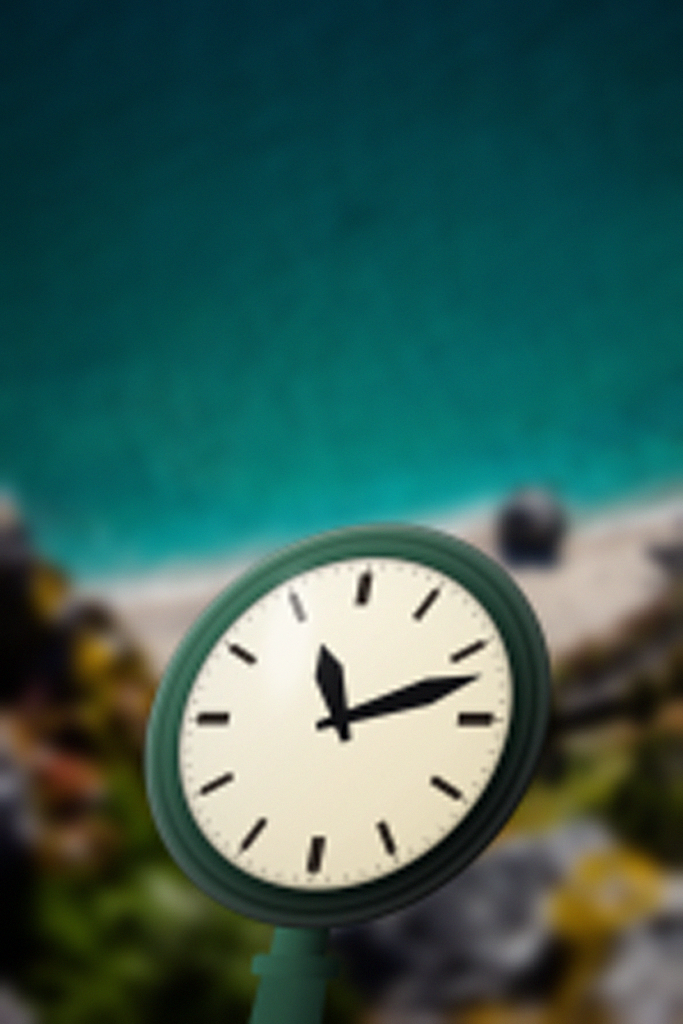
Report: 11:12
